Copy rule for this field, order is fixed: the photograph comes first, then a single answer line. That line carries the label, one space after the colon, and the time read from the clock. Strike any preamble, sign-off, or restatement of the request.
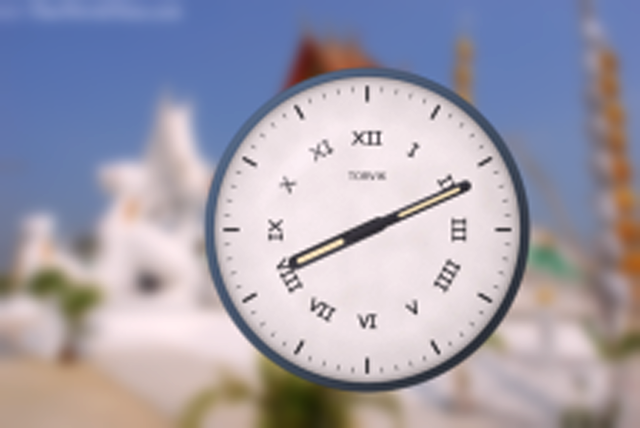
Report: 8:11
